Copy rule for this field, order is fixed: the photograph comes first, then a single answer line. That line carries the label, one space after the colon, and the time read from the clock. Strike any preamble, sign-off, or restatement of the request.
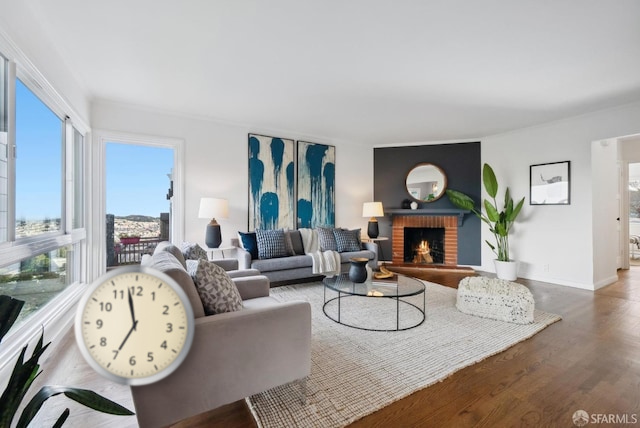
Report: 6:58
